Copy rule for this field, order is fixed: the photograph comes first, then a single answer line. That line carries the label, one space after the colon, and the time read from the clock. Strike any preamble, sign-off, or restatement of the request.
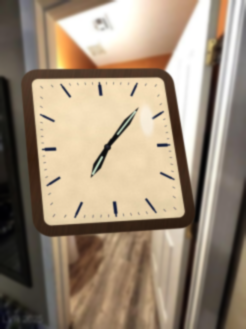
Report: 7:07
